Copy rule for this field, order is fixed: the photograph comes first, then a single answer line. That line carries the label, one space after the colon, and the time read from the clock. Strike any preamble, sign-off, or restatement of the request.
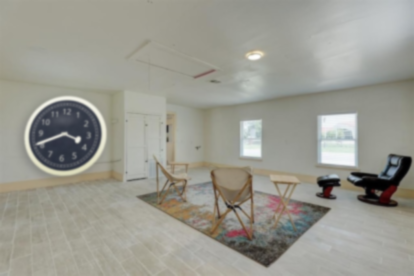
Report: 3:41
